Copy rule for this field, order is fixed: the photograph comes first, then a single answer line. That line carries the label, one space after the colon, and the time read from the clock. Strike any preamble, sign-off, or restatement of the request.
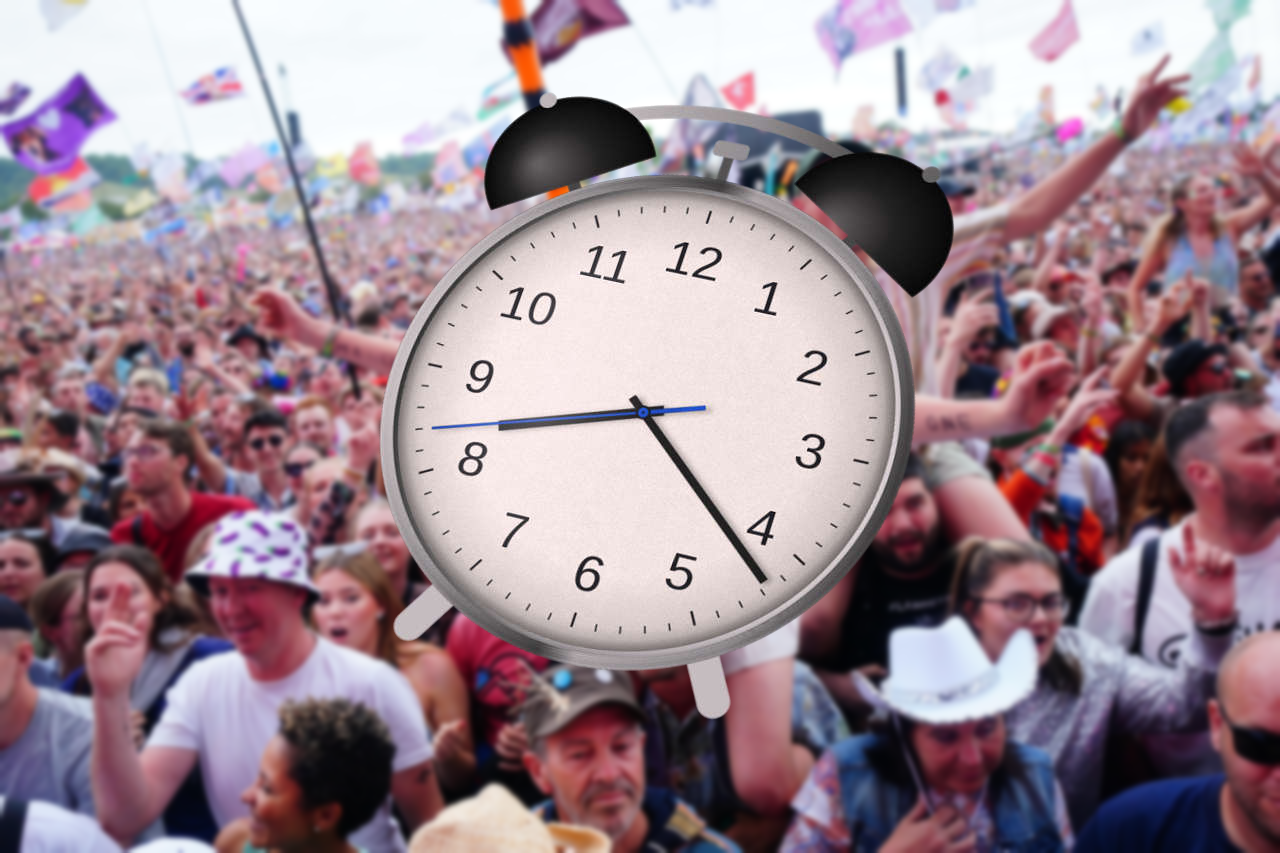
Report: 8:21:42
